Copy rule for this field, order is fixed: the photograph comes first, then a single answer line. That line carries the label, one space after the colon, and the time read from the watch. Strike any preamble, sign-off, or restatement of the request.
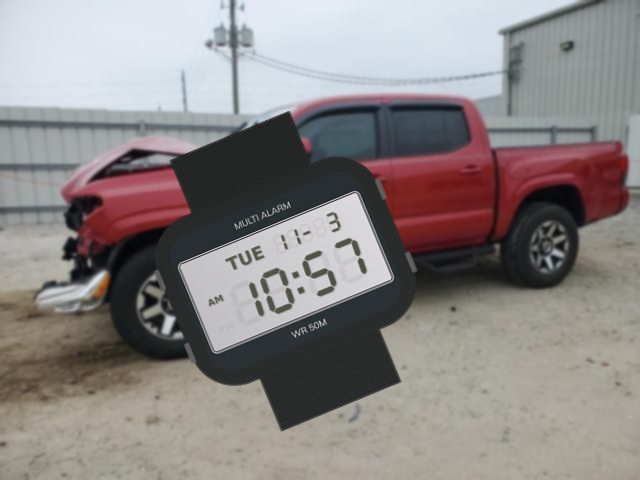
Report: 10:57
